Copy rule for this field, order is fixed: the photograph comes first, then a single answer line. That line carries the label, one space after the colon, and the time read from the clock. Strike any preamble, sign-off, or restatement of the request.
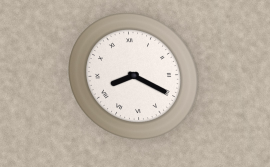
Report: 8:20
